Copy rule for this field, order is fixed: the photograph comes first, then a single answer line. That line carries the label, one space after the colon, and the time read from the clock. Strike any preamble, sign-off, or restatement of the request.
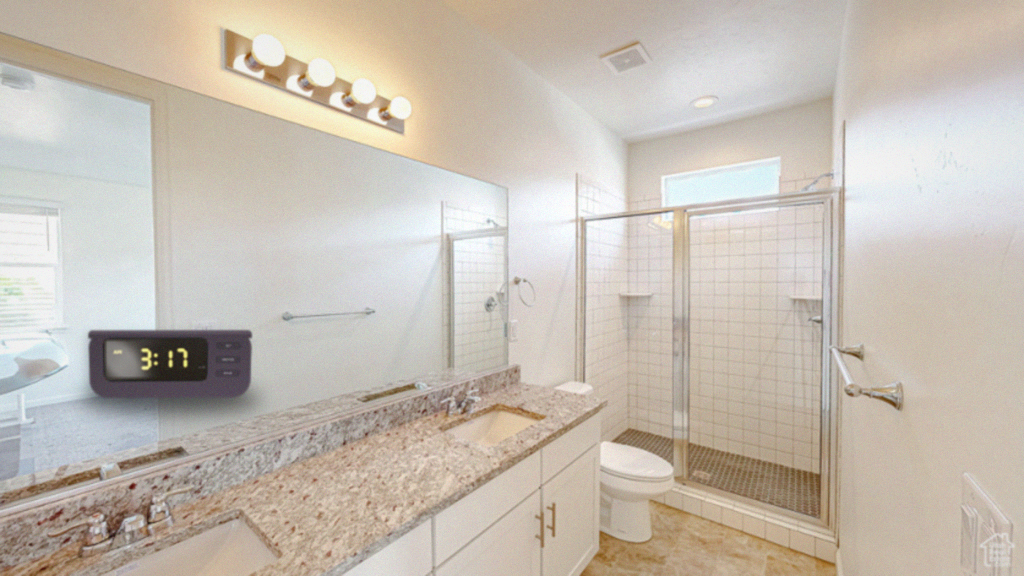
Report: 3:17
